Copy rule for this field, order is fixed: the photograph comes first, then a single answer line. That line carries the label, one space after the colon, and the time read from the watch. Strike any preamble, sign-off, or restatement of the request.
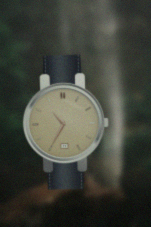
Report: 10:35
